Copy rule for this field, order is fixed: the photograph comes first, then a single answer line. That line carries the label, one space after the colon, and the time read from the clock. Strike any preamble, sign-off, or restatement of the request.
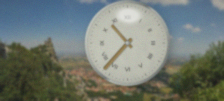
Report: 10:37
